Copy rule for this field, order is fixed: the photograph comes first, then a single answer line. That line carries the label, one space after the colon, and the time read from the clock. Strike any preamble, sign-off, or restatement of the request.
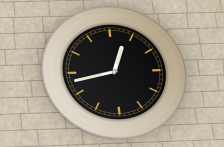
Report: 12:43
